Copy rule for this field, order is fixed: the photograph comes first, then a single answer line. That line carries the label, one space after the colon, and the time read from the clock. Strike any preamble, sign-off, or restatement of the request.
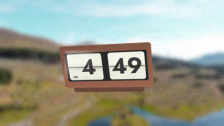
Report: 4:49
